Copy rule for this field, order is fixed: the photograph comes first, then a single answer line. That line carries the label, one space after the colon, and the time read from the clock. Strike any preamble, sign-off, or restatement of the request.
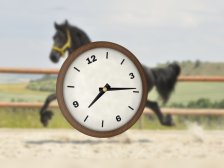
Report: 8:19
